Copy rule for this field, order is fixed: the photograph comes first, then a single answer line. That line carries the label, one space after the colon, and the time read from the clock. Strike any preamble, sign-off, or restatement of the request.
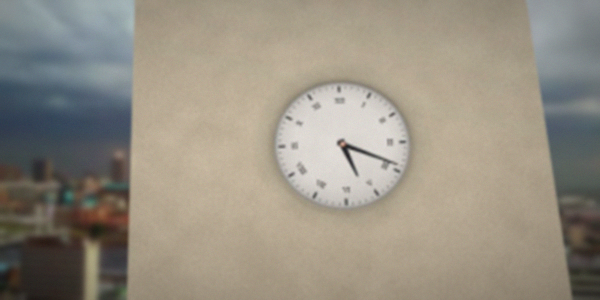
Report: 5:19
